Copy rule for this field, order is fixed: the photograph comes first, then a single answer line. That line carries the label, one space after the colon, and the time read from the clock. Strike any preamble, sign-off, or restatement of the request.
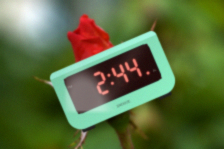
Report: 2:44
